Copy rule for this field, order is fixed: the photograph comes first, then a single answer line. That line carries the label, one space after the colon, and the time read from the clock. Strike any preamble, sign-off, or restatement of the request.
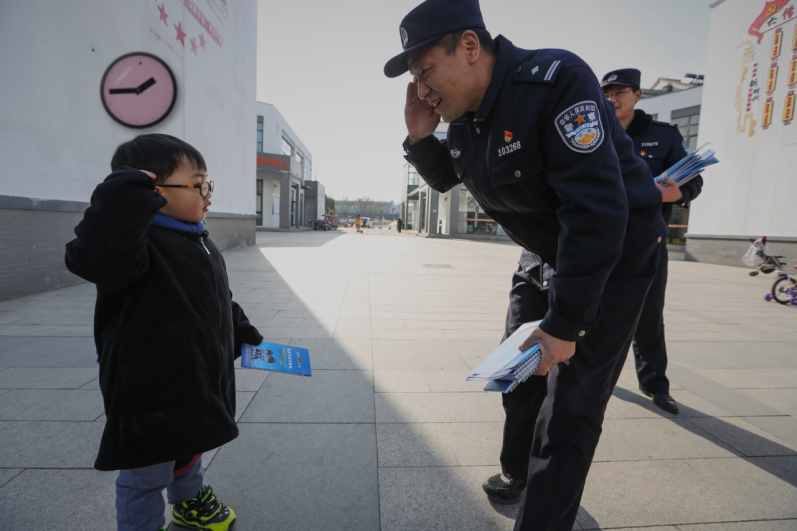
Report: 1:44
